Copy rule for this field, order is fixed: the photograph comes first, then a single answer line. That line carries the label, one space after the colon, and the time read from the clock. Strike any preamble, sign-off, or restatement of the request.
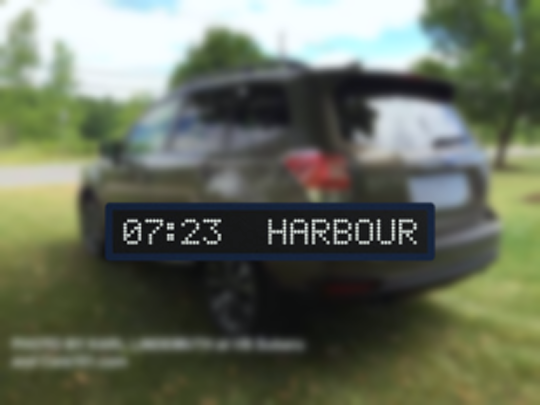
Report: 7:23
